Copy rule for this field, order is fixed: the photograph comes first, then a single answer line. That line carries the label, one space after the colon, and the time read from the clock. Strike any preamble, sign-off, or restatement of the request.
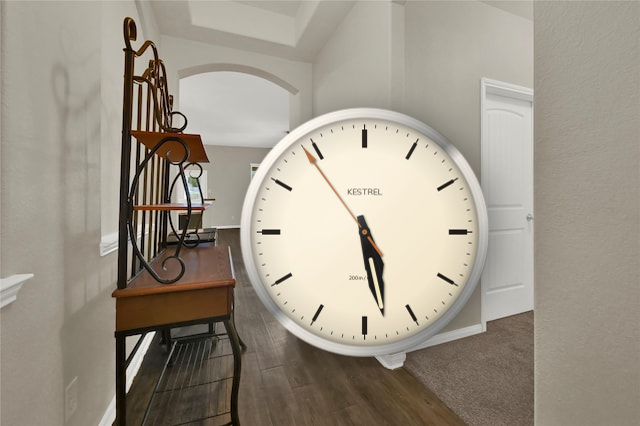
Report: 5:27:54
